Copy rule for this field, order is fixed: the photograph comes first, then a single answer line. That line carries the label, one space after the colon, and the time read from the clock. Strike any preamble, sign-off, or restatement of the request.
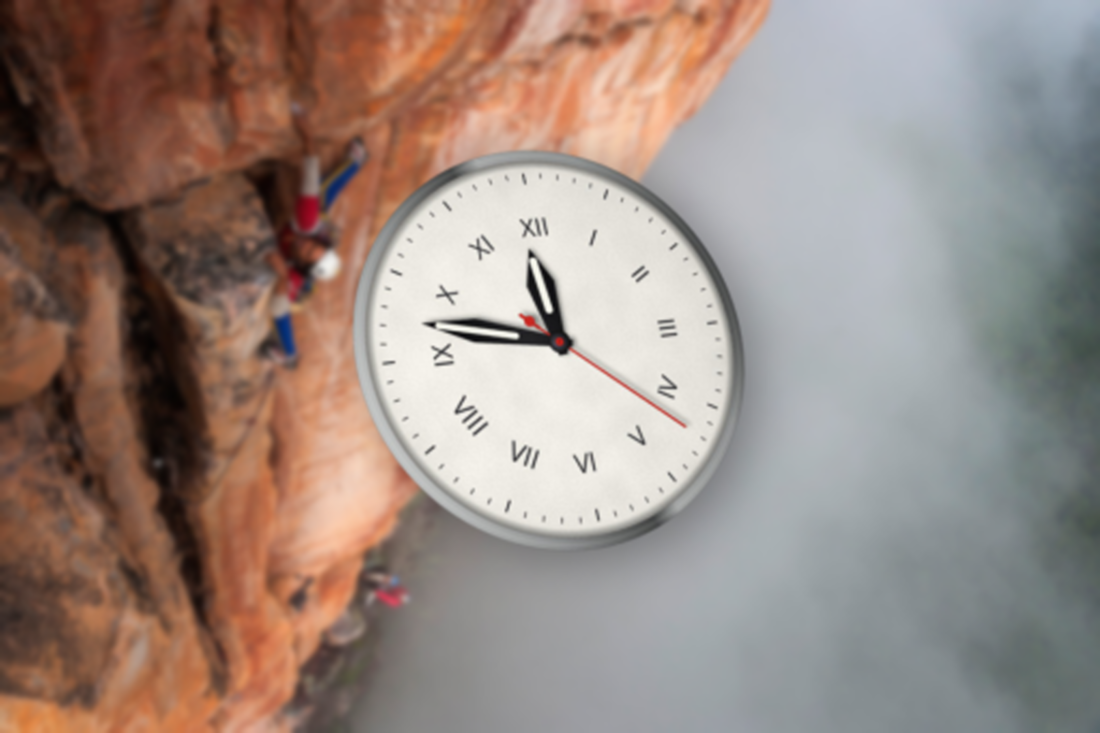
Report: 11:47:22
